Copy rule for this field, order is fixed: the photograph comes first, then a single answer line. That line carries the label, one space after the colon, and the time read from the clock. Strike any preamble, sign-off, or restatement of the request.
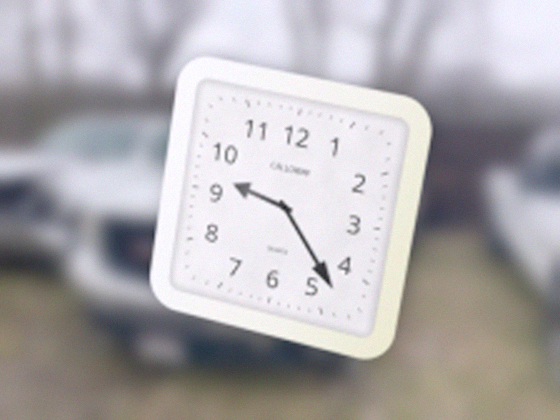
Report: 9:23
